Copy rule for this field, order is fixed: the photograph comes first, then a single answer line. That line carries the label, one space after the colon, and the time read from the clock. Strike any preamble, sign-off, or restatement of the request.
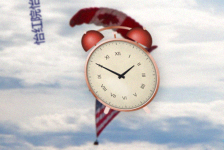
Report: 1:50
